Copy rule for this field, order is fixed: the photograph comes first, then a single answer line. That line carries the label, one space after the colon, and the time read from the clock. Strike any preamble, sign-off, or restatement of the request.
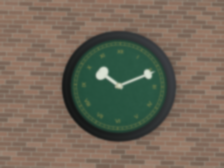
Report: 10:11
